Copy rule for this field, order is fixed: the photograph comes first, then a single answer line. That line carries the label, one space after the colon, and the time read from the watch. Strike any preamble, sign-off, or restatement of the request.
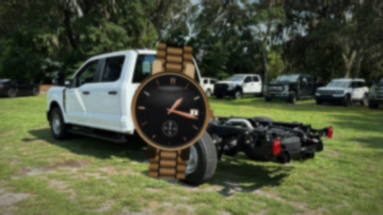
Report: 1:17
